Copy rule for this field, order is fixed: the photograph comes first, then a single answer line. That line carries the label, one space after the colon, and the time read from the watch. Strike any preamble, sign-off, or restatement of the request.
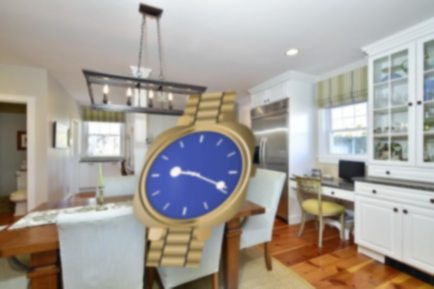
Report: 9:19
